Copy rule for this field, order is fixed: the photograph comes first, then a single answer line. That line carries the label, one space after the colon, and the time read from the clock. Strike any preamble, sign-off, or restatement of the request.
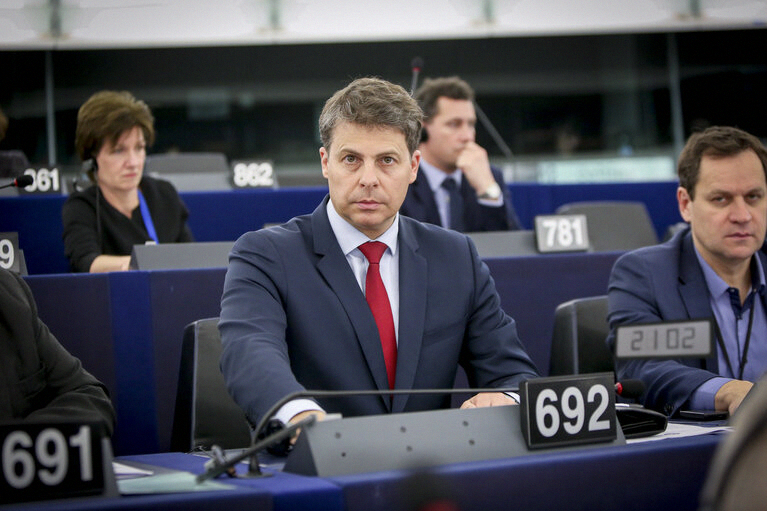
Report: 21:02
